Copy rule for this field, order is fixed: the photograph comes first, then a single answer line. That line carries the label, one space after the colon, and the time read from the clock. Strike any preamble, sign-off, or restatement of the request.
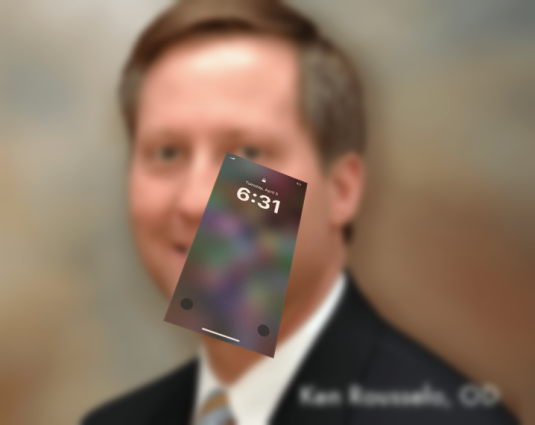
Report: 6:31
